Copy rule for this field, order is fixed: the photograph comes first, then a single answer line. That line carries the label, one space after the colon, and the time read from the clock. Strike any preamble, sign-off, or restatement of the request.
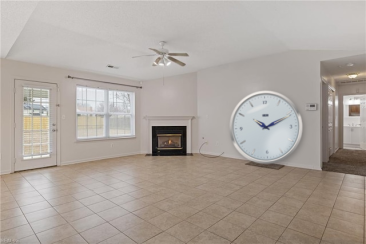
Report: 10:11
